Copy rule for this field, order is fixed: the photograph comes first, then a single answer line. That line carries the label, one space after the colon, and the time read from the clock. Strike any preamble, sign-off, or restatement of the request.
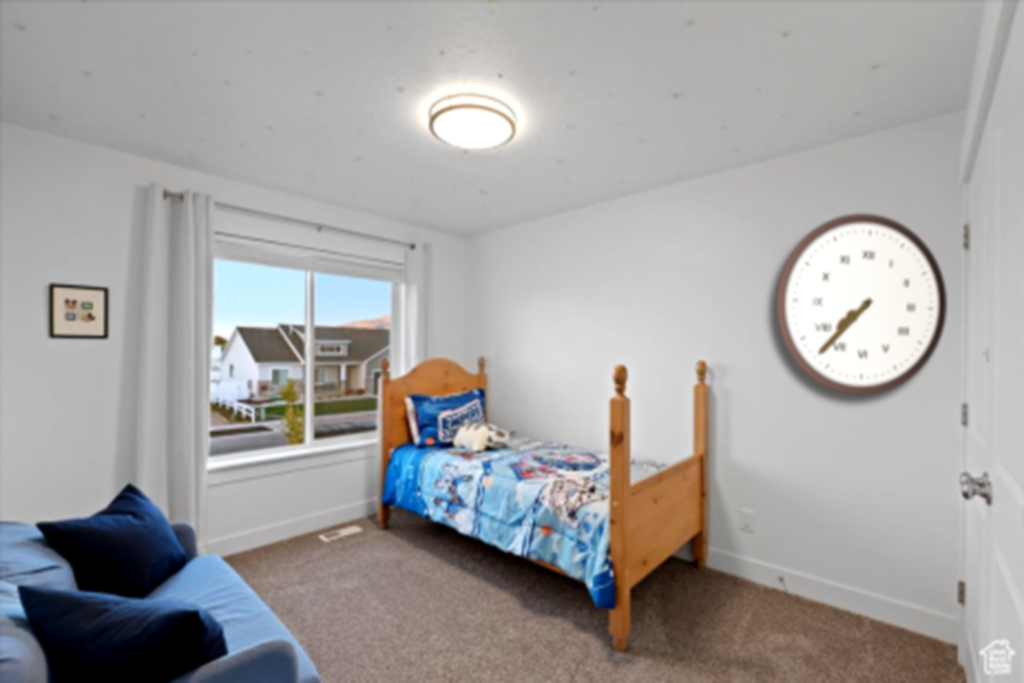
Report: 7:37
